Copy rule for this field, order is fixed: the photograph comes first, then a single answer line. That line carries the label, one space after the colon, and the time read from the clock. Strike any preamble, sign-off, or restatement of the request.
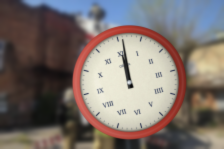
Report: 12:01
